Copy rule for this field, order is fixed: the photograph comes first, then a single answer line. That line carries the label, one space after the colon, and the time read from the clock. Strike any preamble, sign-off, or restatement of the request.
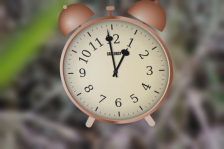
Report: 12:59
